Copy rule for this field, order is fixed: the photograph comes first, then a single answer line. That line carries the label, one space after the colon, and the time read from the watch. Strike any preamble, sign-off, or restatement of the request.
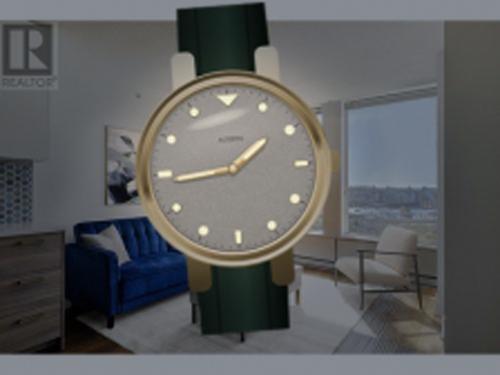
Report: 1:44
